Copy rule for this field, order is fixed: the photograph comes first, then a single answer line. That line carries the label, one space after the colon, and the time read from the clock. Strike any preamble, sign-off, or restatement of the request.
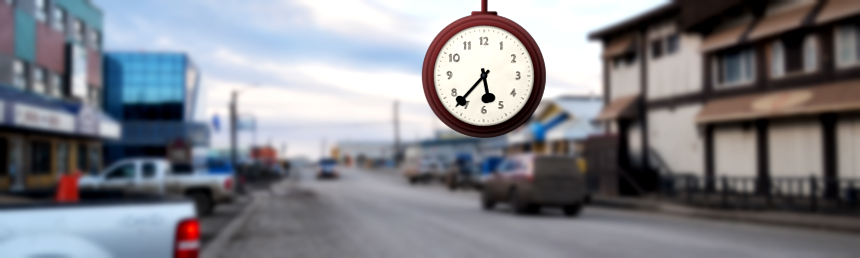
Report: 5:37
